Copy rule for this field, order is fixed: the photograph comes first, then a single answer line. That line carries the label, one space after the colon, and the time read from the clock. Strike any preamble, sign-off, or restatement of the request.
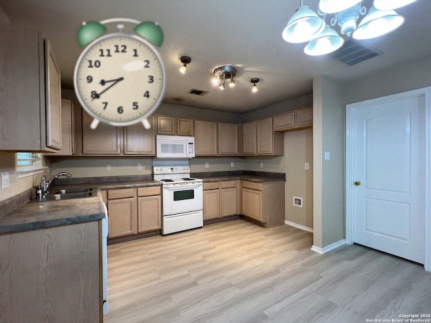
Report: 8:39
